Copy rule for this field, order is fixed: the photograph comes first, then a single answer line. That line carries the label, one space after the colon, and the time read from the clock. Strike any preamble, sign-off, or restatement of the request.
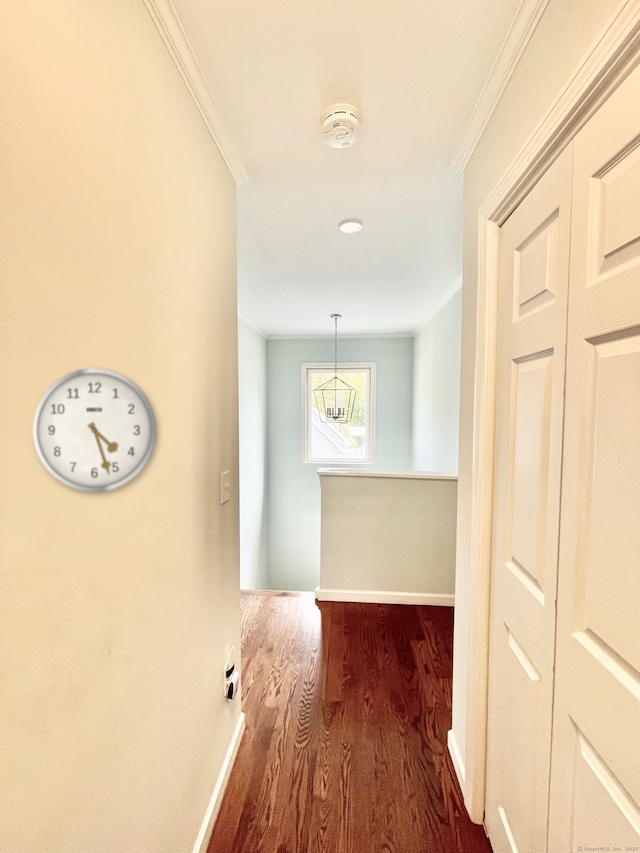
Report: 4:27
